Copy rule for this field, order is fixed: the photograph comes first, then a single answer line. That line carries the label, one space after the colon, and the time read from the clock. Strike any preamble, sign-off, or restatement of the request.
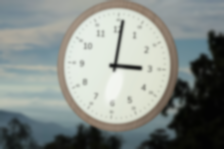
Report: 3:01
